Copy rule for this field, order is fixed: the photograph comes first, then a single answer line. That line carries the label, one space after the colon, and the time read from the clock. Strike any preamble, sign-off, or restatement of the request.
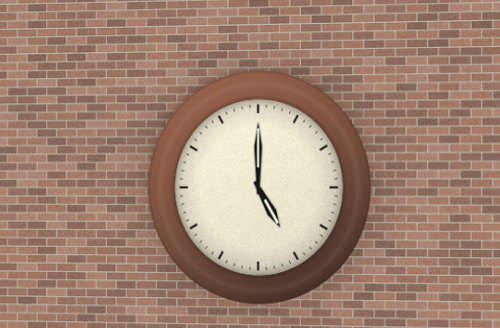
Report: 5:00
